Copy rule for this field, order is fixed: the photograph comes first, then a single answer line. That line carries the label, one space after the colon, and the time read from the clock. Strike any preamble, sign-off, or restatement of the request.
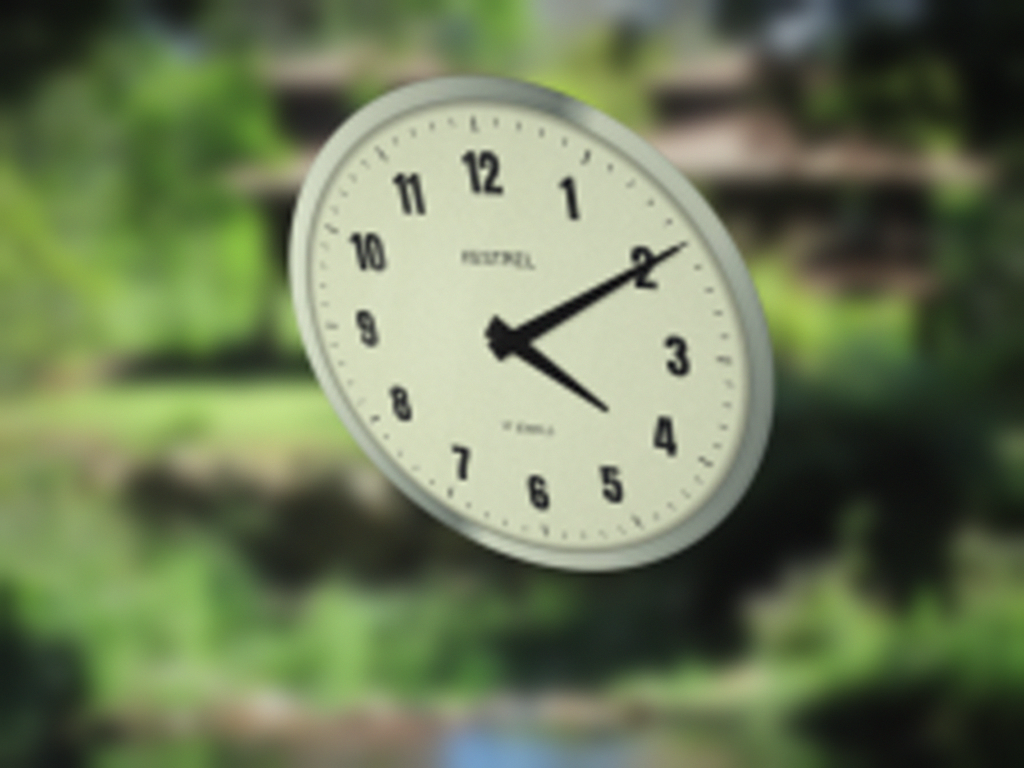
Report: 4:10
